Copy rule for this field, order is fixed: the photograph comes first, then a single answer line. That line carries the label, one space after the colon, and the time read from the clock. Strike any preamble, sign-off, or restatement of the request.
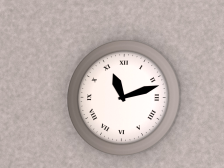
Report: 11:12
